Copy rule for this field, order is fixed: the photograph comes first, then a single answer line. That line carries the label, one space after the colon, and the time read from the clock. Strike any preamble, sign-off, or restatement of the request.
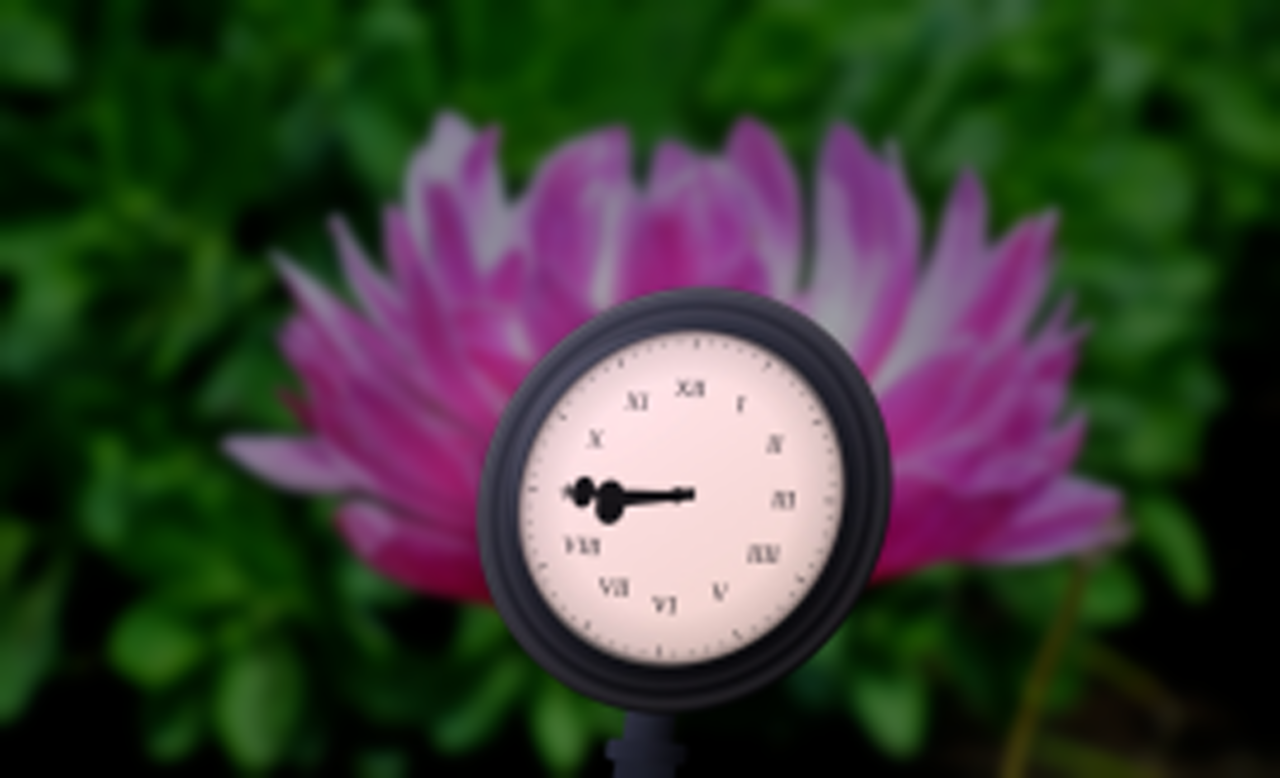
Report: 8:45
